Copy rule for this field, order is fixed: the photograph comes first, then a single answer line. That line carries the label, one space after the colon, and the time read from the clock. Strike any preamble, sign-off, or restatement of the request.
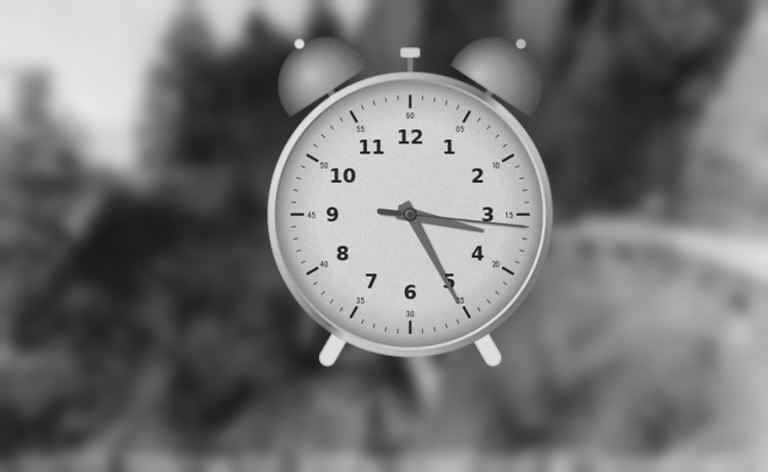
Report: 3:25:16
